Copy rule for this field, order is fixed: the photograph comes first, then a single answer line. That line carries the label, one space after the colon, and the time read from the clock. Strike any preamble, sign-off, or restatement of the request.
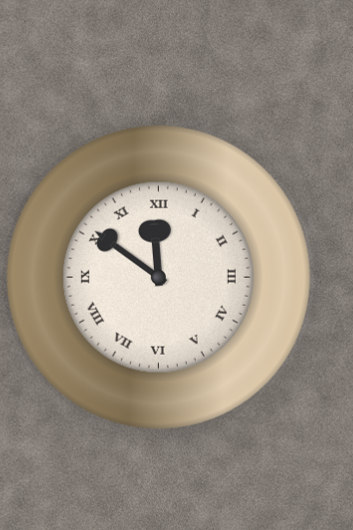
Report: 11:51
